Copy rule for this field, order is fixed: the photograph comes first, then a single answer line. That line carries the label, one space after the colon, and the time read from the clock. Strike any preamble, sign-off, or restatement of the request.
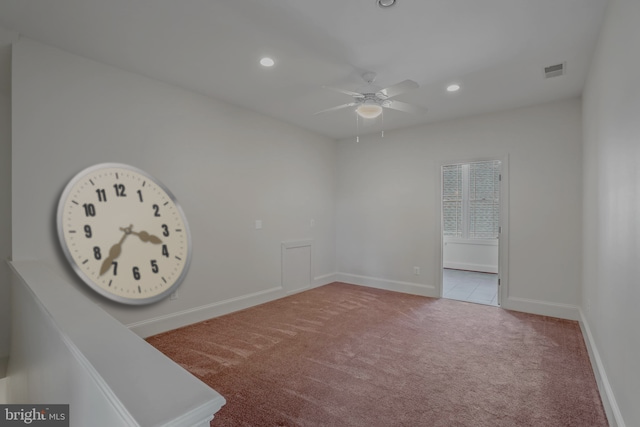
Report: 3:37
